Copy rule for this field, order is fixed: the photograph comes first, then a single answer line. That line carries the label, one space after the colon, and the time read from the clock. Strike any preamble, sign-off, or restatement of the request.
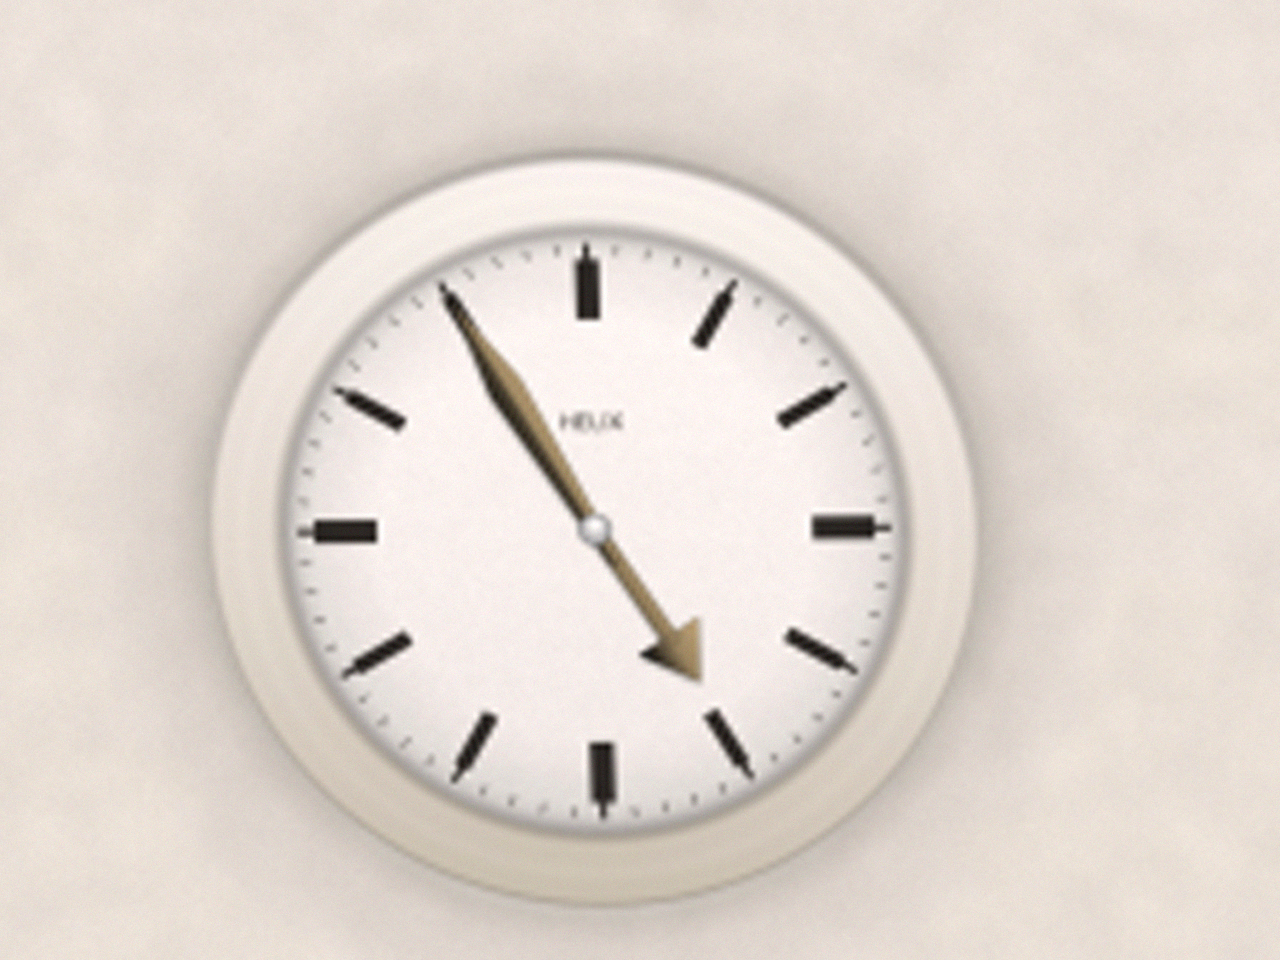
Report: 4:55
